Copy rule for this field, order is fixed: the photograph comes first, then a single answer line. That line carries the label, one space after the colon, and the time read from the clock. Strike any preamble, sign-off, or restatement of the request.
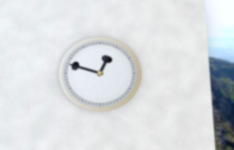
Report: 12:48
